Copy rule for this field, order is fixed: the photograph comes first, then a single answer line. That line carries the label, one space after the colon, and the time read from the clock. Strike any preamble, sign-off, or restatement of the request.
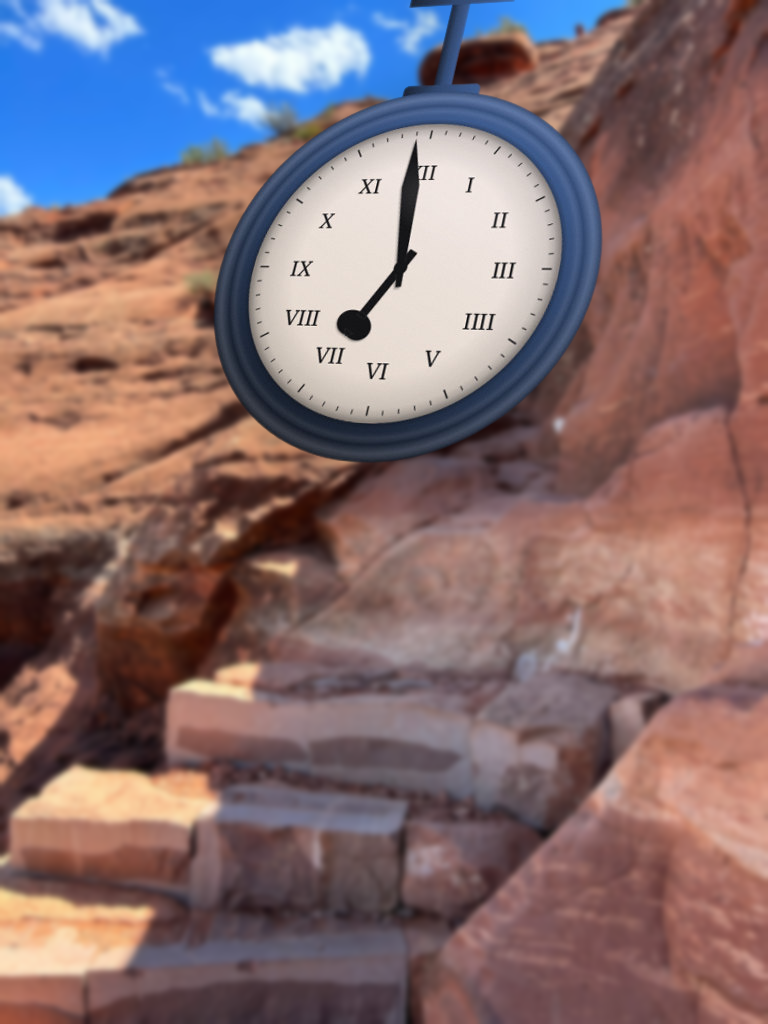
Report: 6:59
